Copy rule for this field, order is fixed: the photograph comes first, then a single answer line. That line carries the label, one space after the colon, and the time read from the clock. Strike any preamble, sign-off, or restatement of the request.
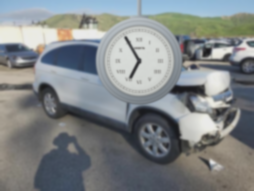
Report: 6:55
